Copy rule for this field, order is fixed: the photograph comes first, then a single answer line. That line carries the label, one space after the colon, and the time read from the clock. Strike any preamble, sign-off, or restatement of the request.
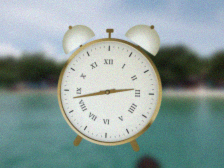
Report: 2:43
